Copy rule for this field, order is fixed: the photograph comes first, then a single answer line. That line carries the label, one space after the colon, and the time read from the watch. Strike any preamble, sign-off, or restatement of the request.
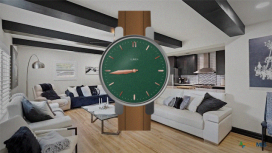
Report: 8:44
